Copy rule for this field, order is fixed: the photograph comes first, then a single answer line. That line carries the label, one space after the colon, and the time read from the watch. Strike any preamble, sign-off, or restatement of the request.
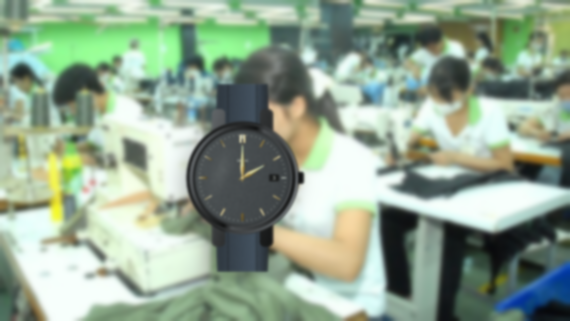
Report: 2:00
